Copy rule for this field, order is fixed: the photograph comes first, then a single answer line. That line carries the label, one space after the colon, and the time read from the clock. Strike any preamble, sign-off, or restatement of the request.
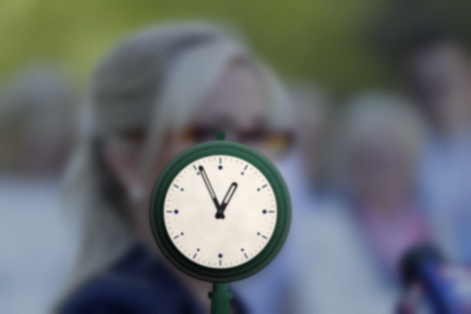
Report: 12:56
